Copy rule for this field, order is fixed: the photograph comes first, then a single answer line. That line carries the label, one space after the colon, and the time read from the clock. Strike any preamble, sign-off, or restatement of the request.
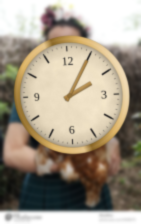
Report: 2:05
